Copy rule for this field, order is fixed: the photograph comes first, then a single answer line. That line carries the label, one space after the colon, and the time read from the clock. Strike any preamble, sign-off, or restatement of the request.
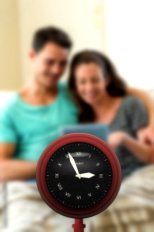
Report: 2:56
